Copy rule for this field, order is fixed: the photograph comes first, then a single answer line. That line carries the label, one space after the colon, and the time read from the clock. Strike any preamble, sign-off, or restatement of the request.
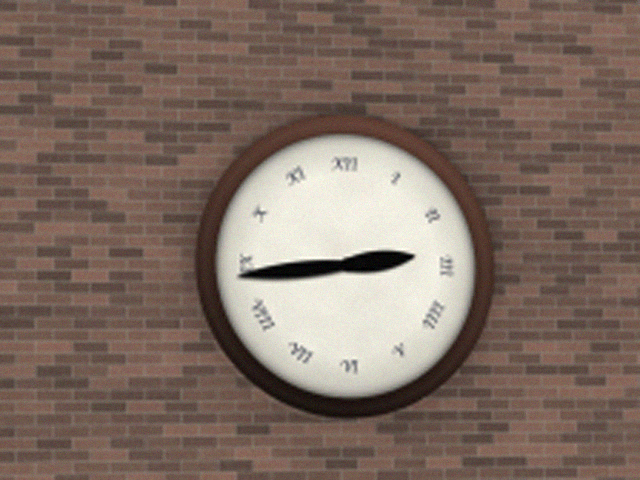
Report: 2:44
